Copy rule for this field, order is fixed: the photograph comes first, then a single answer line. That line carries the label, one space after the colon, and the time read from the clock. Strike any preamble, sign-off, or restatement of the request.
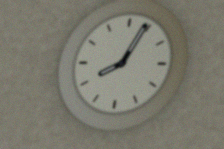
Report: 8:04
